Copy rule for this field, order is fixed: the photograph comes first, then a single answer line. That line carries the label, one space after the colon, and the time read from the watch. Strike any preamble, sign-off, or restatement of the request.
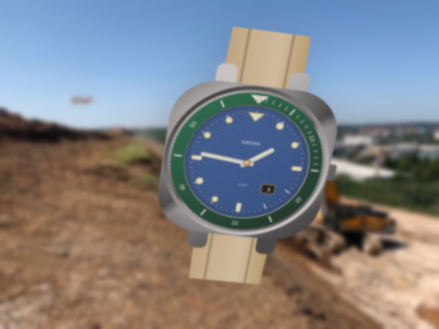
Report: 1:46
